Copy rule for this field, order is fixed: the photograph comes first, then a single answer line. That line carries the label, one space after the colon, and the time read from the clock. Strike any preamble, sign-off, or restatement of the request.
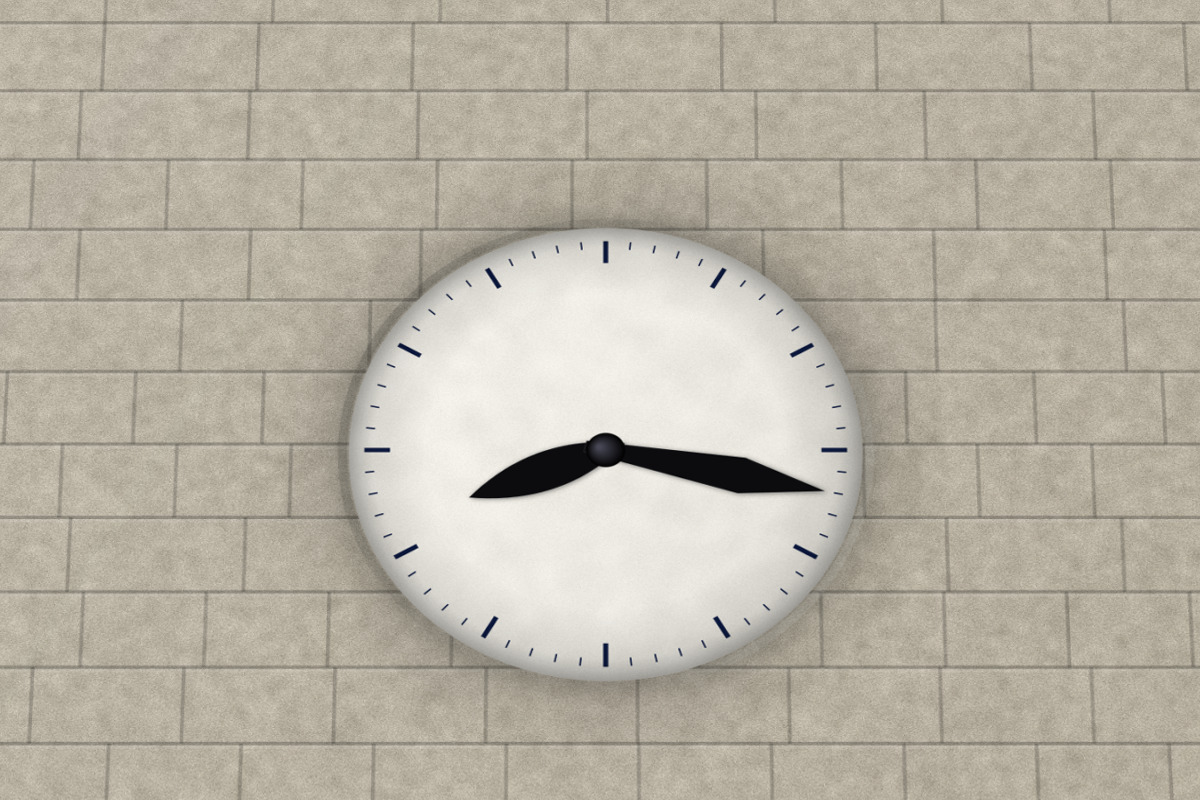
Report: 8:17
